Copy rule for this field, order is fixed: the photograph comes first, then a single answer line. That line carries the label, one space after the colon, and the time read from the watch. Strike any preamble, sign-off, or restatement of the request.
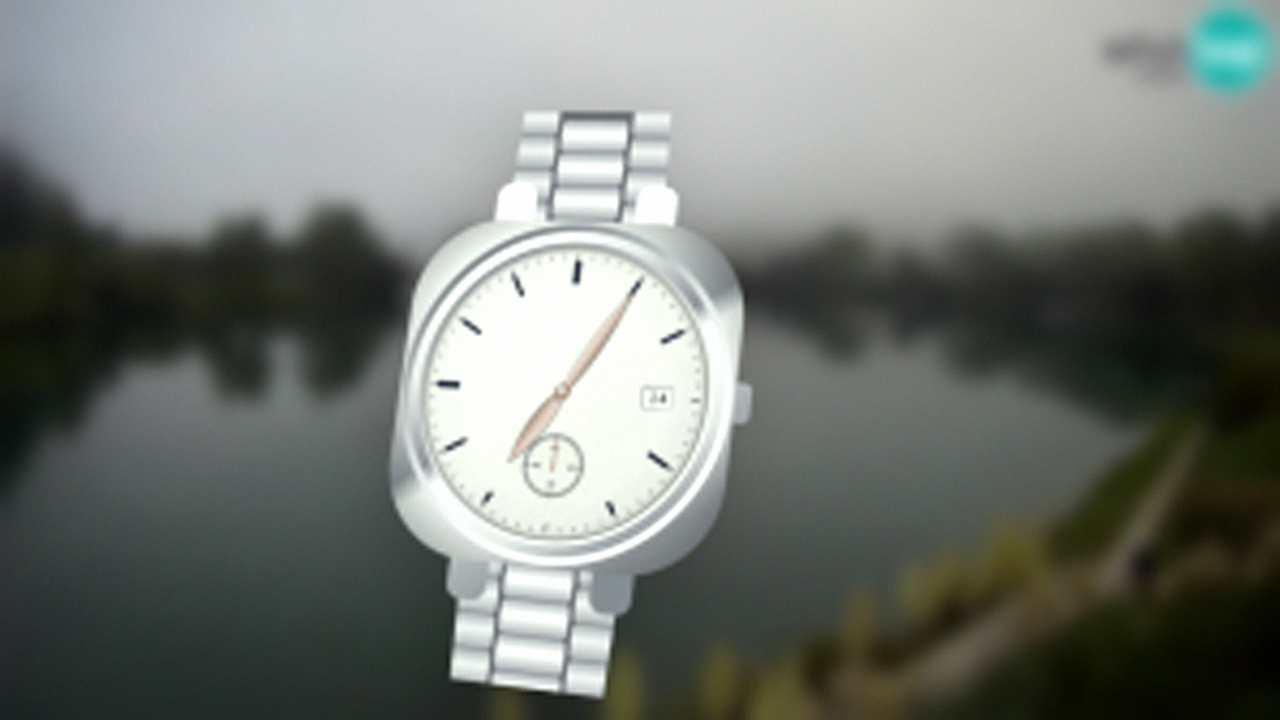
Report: 7:05
